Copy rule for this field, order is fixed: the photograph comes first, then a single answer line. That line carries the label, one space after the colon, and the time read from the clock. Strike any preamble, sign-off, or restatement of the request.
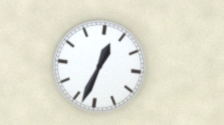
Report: 12:33
